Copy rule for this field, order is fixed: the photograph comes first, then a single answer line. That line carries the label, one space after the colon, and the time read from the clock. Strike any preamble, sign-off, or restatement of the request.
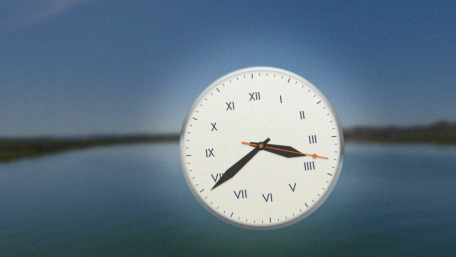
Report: 3:39:18
